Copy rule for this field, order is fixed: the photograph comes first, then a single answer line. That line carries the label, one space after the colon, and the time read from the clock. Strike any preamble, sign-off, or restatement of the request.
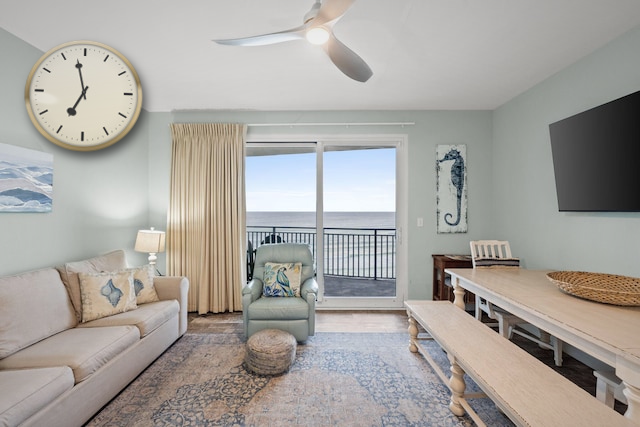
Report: 6:58
